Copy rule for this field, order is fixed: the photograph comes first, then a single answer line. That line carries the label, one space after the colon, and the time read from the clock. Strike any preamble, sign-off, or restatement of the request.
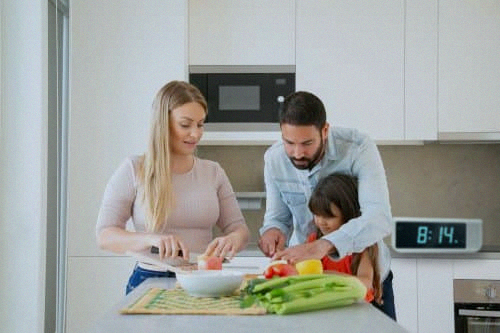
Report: 8:14
